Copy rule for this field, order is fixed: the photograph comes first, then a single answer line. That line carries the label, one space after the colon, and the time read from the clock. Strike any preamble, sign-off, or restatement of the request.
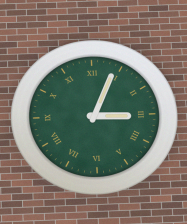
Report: 3:04
